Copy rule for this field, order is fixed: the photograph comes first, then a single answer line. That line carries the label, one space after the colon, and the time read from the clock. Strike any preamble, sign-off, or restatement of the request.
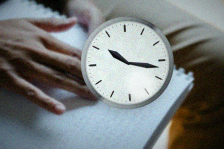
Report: 10:17
